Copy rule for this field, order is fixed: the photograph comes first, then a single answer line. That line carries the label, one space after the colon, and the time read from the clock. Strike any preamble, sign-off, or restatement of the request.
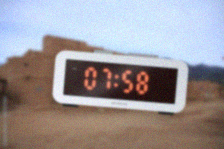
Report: 7:58
